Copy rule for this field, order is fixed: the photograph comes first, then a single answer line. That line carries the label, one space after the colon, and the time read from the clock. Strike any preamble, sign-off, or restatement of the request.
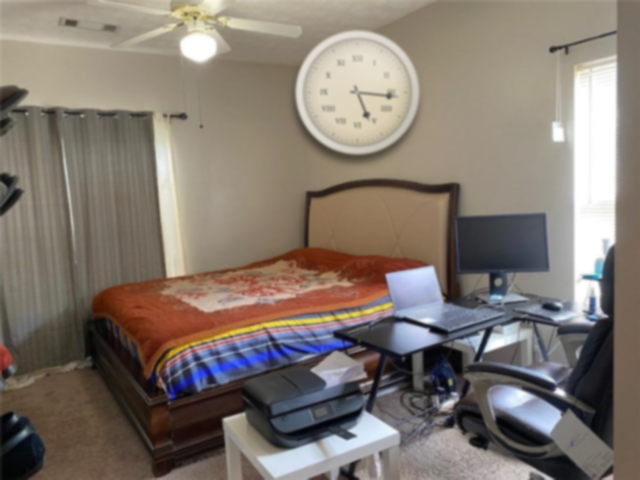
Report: 5:16
